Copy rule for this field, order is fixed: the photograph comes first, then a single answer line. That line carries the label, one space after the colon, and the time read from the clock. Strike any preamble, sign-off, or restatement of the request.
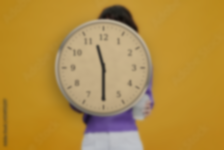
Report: 11:30
